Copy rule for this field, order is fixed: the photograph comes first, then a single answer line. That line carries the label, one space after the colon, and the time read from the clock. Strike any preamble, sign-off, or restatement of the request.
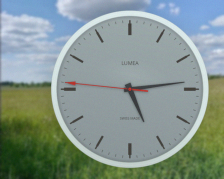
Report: 5:13:46
